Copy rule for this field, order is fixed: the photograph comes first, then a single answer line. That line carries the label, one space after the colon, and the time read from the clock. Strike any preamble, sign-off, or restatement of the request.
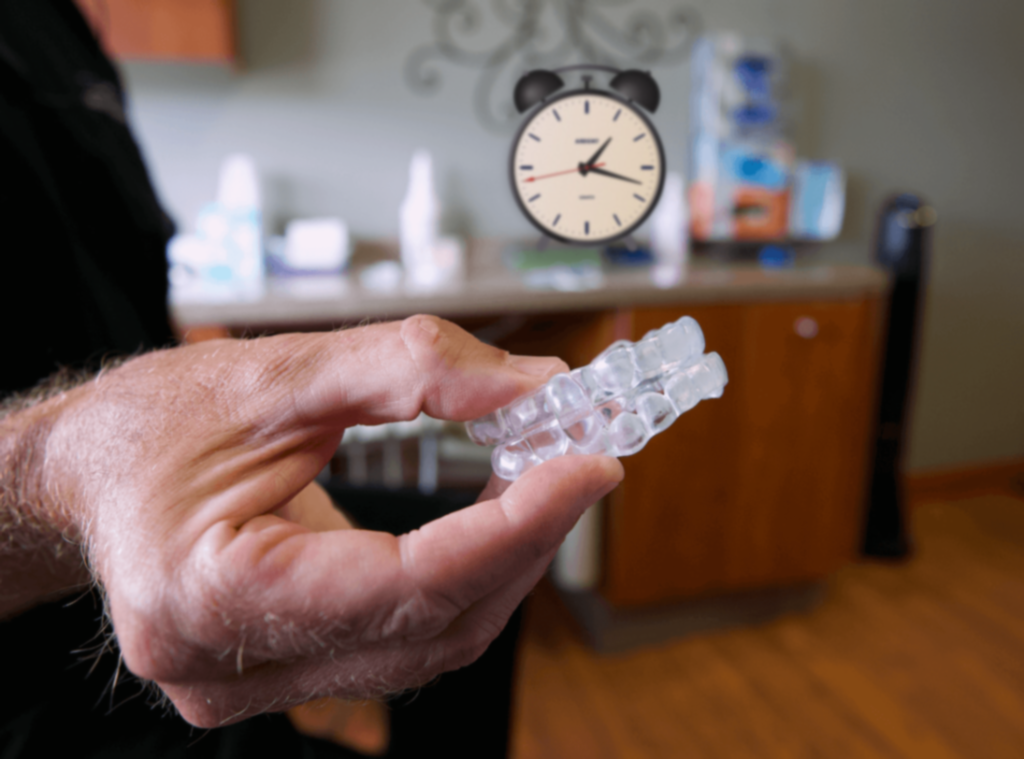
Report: 1:17:43
